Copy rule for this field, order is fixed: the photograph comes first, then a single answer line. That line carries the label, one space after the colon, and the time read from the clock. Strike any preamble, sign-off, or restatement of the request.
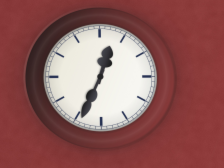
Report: 12:34
